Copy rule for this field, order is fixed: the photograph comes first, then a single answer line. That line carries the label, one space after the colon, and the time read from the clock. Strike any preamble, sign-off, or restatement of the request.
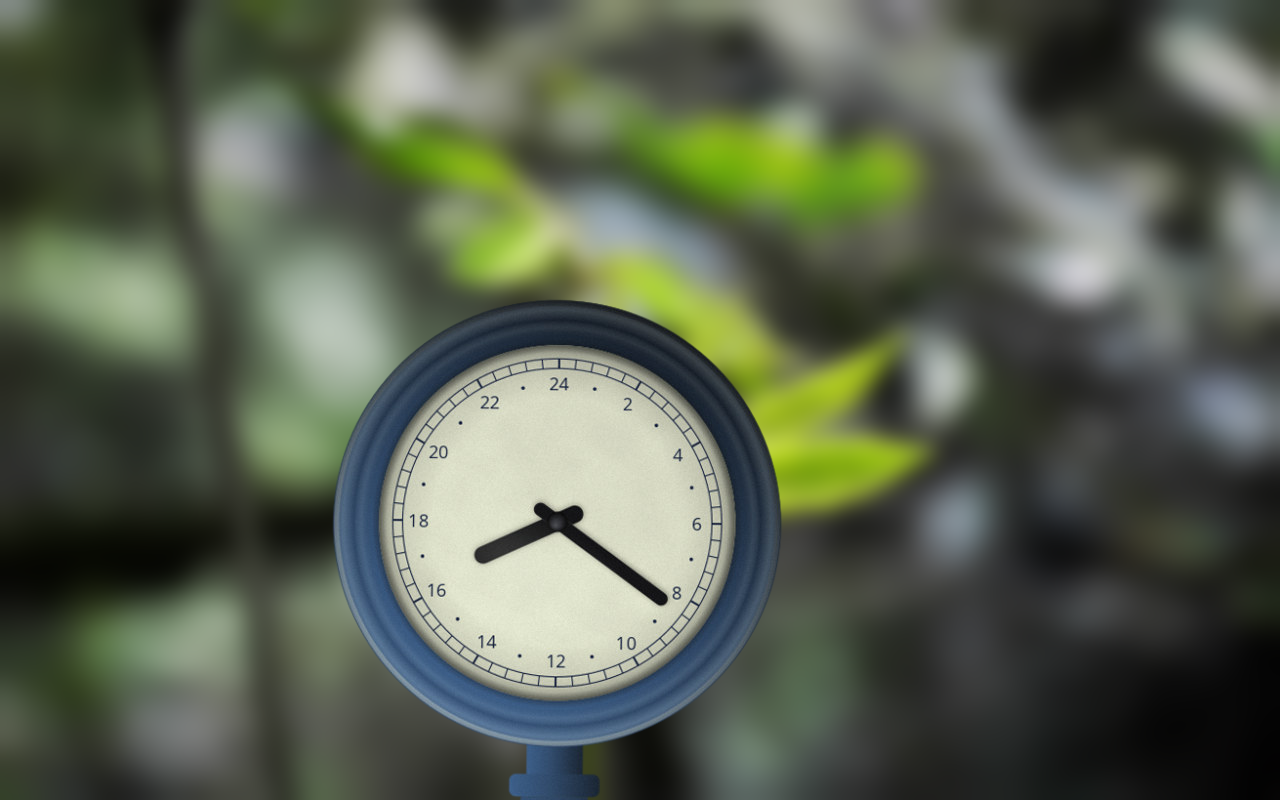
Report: 16:21
